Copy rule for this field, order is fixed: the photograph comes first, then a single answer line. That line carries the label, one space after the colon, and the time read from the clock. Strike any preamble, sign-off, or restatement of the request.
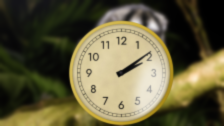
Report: 2:09
